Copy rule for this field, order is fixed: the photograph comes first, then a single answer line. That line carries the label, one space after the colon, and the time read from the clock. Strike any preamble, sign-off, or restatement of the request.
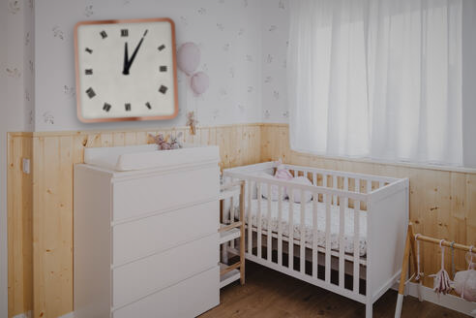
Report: 12:05
